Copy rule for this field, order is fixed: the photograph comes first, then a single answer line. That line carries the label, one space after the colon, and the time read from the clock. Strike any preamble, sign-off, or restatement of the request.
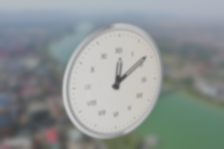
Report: 12:09
